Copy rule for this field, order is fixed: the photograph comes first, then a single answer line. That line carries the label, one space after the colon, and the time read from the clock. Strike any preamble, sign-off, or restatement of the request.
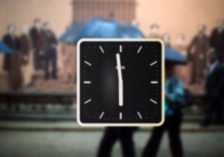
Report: 5:59
